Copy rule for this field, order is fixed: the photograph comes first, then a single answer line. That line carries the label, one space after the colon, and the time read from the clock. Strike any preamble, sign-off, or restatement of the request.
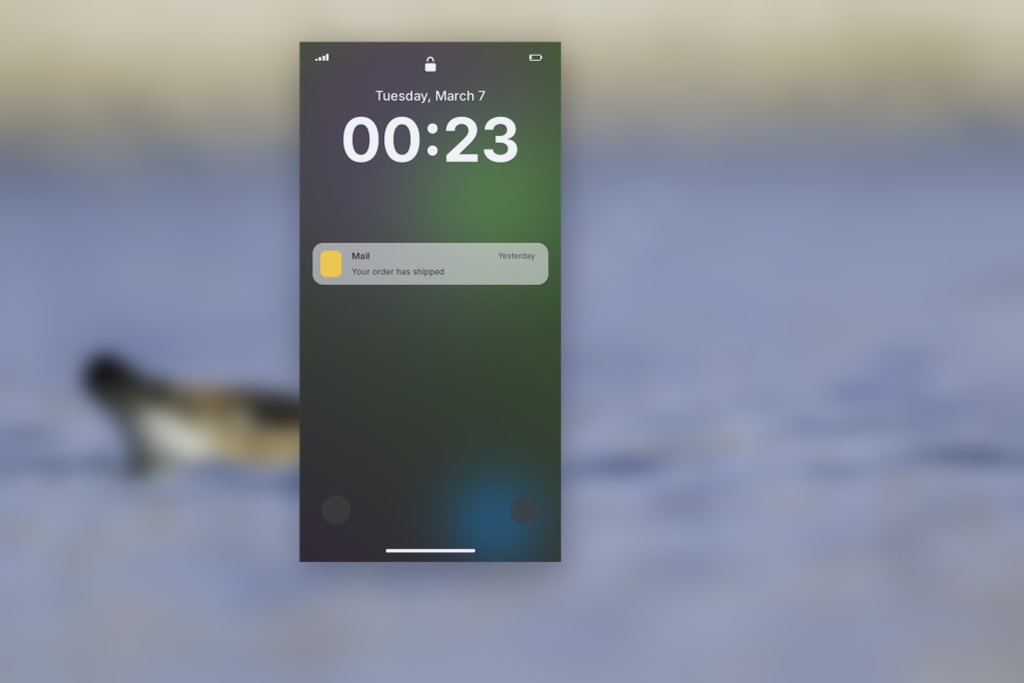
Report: 0:23
